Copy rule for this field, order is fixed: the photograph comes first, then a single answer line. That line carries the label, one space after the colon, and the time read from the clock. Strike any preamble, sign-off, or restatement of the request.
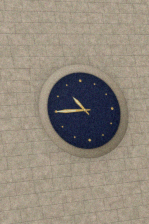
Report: 10:45
